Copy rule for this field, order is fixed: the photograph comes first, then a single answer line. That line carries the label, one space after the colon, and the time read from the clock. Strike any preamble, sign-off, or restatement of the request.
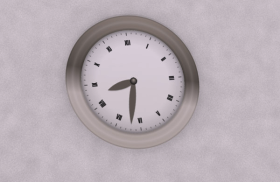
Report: 8:32
